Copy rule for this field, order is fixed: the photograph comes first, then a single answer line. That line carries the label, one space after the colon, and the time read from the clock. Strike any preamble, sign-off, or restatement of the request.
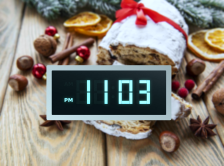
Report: 11:03
